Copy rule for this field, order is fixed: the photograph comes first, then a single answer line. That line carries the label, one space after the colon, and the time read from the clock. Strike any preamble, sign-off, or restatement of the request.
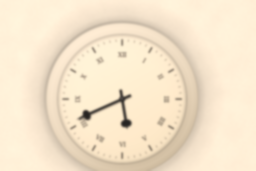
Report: 5:41
